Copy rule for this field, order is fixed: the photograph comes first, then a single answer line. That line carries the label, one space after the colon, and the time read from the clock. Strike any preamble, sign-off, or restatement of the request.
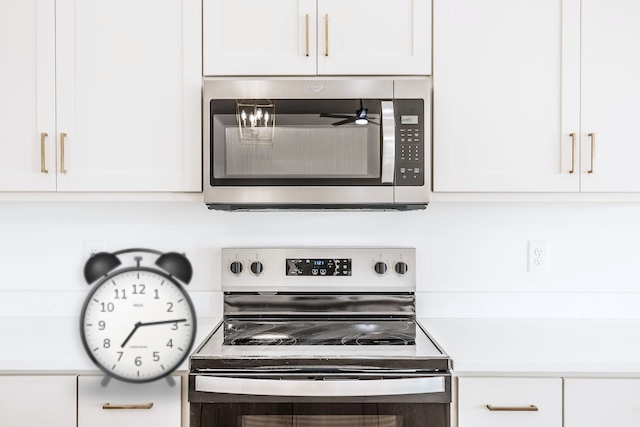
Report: 7:14
